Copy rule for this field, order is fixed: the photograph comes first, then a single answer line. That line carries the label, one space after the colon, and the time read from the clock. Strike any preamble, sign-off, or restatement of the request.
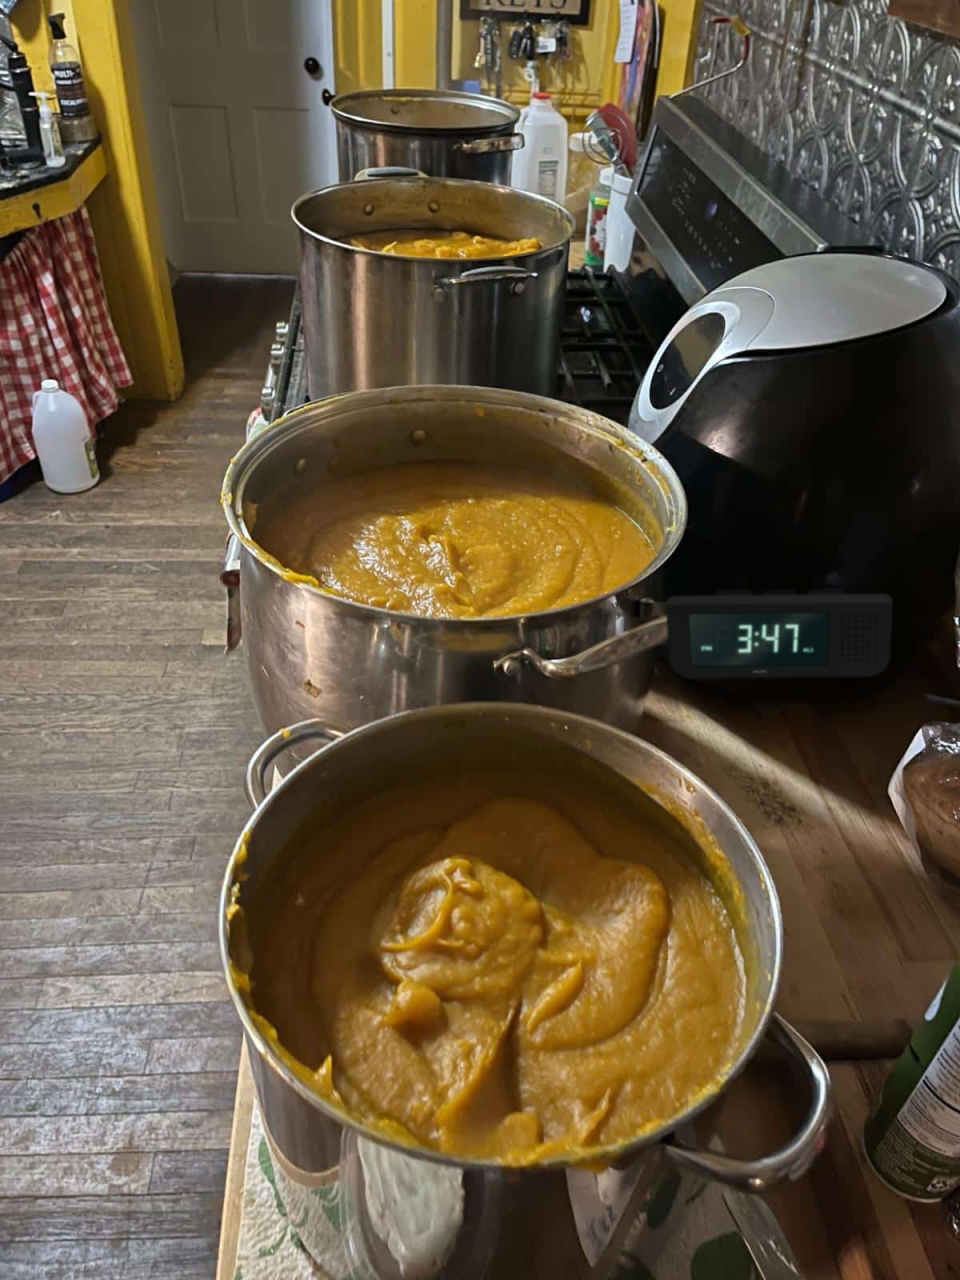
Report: 3:47
